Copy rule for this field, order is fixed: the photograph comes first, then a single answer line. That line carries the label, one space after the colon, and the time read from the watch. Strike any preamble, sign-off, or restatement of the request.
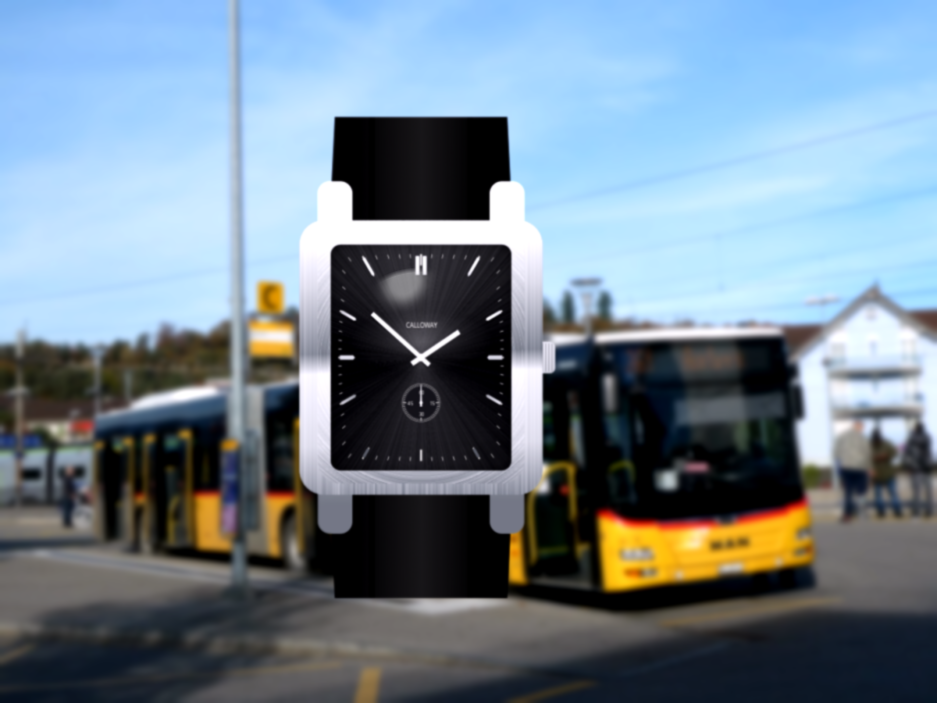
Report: 1:52
